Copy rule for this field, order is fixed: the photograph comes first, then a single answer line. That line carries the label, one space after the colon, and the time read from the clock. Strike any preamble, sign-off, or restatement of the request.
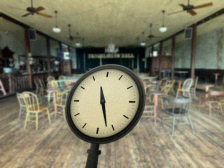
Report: 11:27
